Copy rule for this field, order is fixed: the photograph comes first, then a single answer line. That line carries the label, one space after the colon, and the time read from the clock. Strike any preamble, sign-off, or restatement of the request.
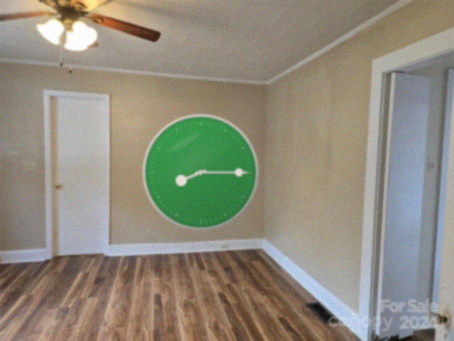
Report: 8:15
